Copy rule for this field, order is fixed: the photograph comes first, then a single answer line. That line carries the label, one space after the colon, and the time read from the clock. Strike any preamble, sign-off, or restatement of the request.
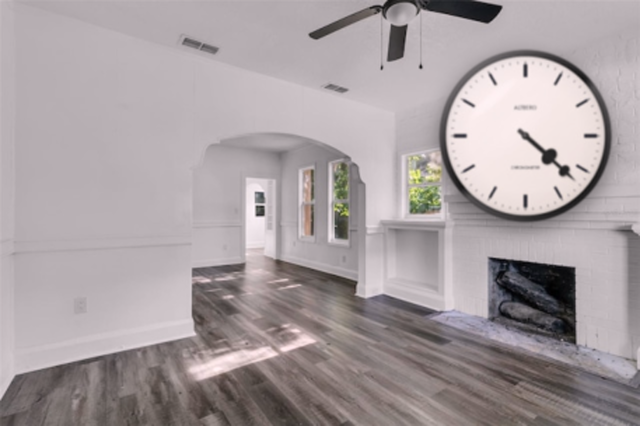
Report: 4:22
